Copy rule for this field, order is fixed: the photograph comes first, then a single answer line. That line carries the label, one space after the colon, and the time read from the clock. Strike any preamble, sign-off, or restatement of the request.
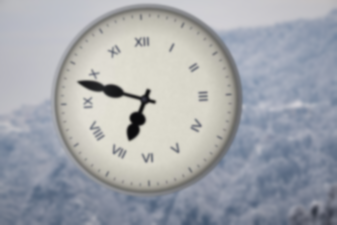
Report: 6:48
